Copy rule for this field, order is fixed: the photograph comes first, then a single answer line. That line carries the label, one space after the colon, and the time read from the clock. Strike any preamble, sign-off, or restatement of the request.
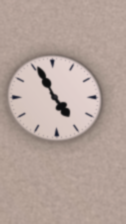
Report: 4:56
